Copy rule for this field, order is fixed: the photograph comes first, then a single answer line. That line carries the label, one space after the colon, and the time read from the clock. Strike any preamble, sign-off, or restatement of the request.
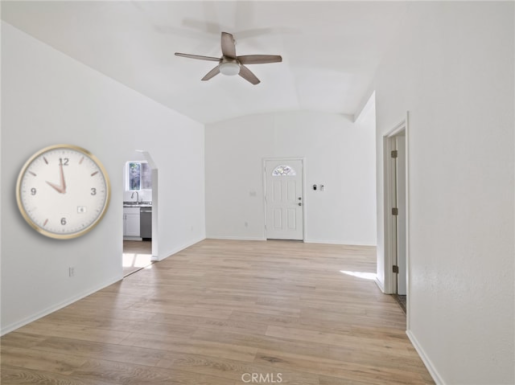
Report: 9:59
